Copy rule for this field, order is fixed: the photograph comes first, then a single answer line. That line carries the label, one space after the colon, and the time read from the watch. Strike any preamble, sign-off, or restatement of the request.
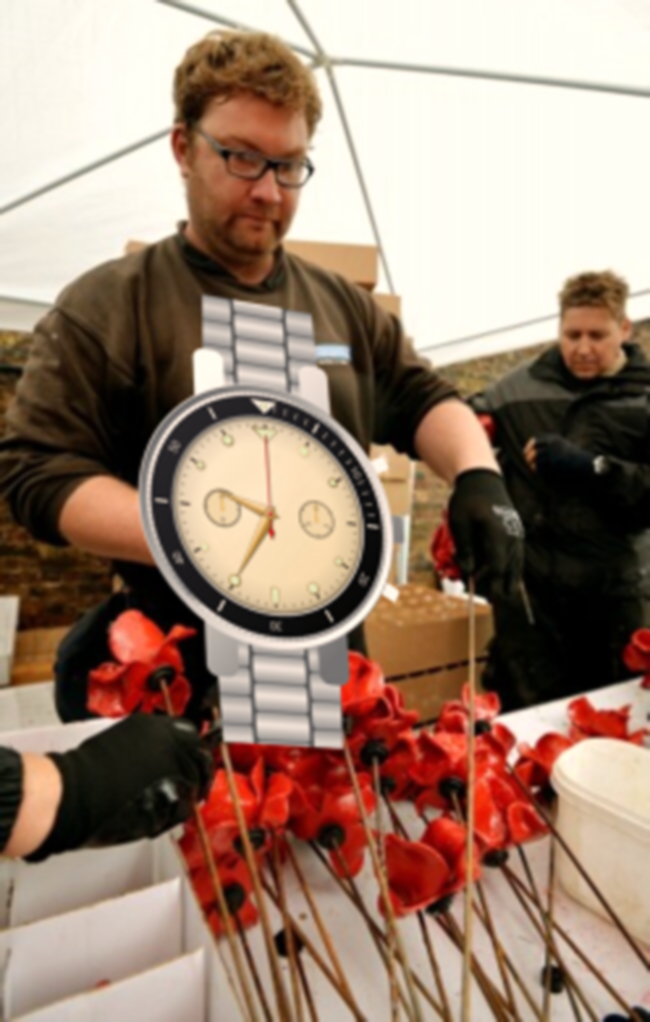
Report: 9:35
